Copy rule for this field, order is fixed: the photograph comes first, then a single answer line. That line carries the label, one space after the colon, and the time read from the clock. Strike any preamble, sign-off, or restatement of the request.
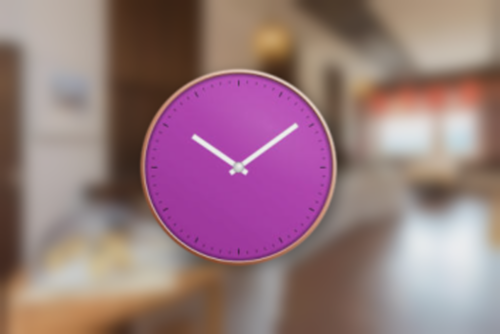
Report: 10:09
